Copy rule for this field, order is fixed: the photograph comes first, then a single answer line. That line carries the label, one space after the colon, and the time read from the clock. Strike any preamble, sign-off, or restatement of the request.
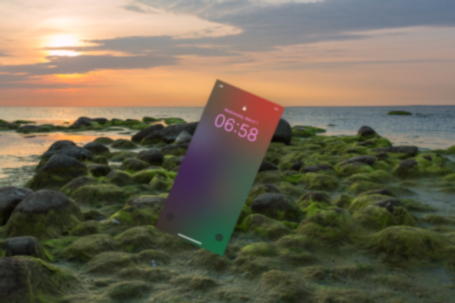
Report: 6:58
